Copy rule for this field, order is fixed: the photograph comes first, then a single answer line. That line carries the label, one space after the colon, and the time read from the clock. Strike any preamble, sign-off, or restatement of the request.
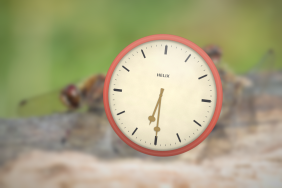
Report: 6:30
